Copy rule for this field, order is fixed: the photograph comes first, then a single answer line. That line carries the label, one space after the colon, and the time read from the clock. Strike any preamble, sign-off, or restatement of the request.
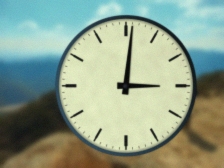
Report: 3:01
